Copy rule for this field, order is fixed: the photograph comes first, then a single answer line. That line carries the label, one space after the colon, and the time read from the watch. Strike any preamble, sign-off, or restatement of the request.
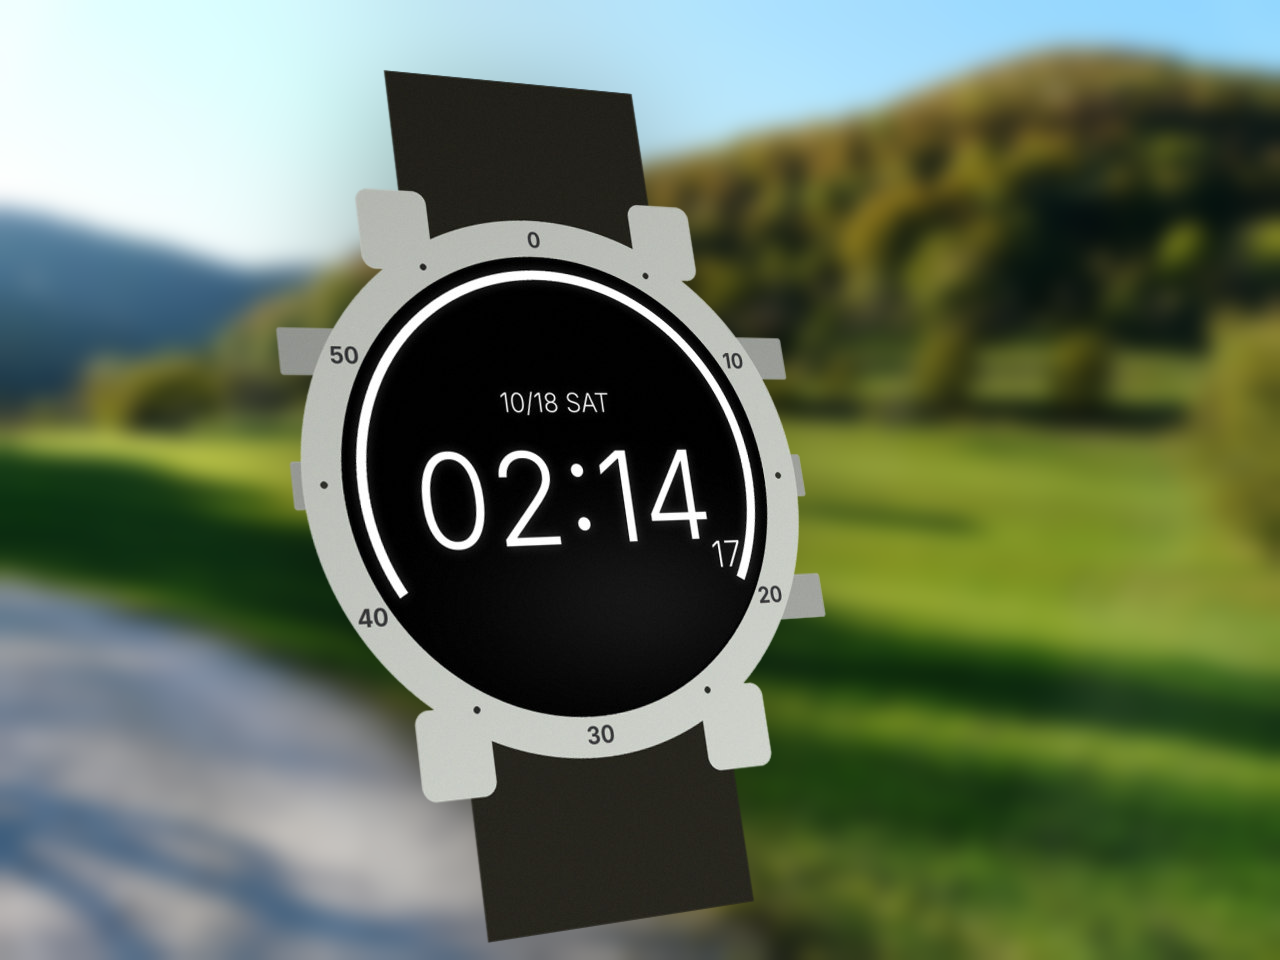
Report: 2:14:17
